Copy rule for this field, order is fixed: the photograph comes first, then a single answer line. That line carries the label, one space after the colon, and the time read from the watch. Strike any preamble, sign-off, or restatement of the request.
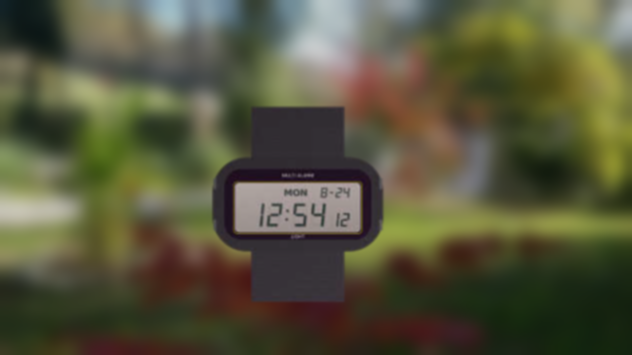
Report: 12:54:12
